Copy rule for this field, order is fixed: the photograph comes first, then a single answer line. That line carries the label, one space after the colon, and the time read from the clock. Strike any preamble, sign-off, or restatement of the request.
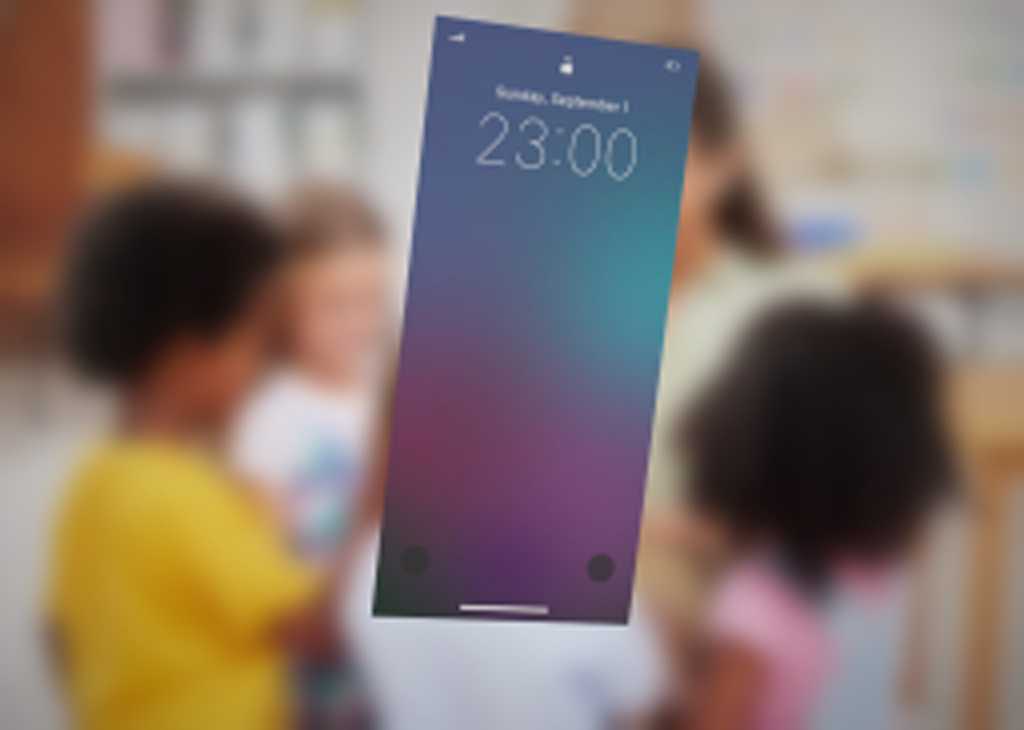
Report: 23:00
